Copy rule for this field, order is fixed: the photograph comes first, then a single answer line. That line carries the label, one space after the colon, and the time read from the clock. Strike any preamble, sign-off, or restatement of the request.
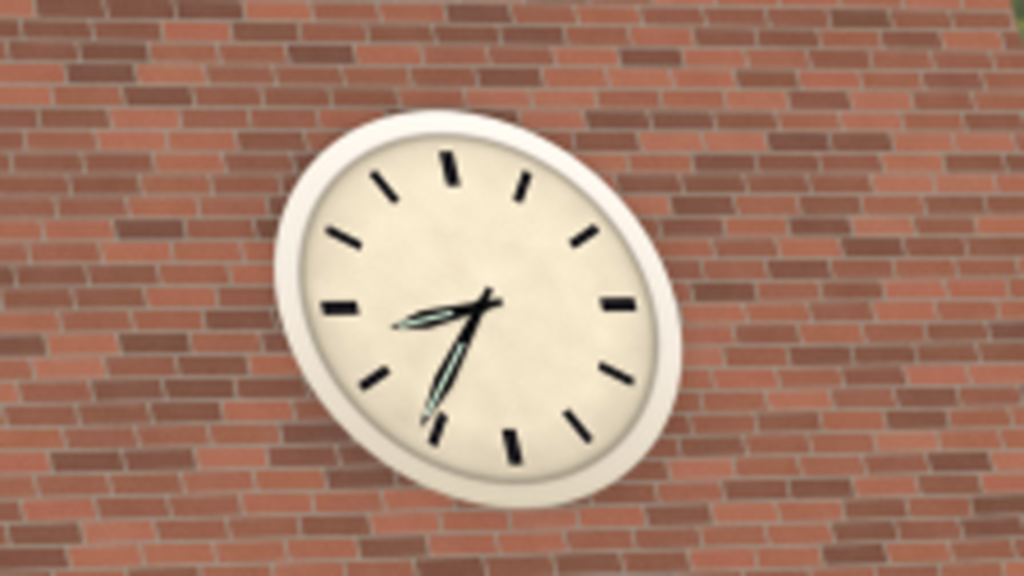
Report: 8:36
